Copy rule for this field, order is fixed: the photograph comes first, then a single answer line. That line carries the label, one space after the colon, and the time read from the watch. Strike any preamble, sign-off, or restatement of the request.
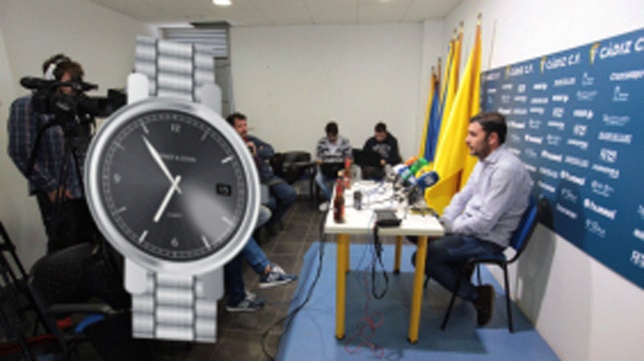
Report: 6:54
